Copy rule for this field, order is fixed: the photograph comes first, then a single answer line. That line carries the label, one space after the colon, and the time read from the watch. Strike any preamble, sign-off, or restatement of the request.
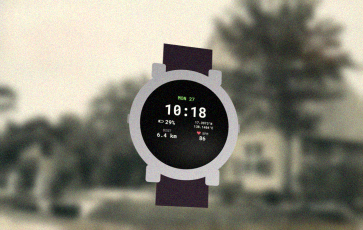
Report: 10:18
